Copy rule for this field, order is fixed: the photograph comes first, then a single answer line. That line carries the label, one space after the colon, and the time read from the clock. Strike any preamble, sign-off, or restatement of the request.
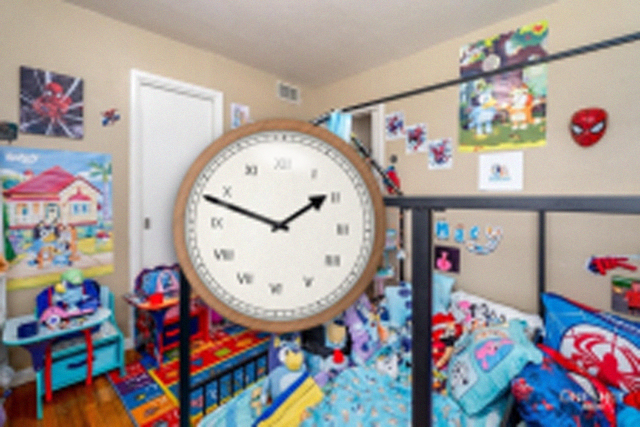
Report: 1:48
